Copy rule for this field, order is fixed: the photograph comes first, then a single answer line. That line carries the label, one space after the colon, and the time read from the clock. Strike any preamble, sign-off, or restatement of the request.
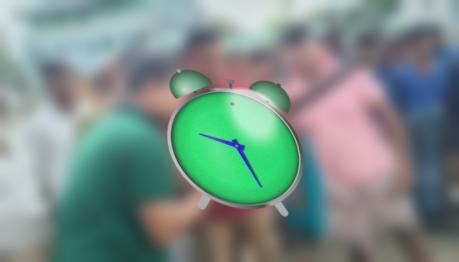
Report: 9:26
